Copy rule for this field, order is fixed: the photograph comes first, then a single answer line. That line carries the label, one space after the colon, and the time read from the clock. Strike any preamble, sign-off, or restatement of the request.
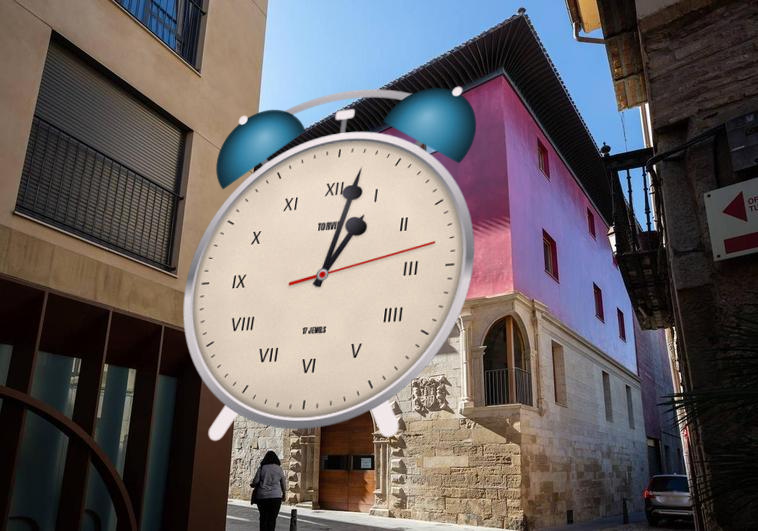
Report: 1:02:13
